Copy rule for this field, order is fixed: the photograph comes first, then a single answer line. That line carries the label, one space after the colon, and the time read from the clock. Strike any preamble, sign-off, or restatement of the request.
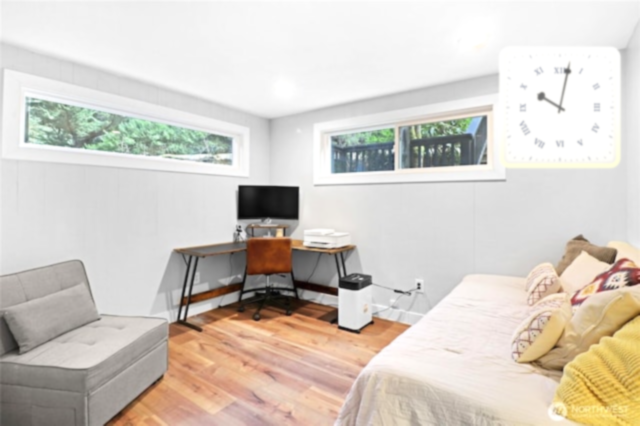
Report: 10:02
